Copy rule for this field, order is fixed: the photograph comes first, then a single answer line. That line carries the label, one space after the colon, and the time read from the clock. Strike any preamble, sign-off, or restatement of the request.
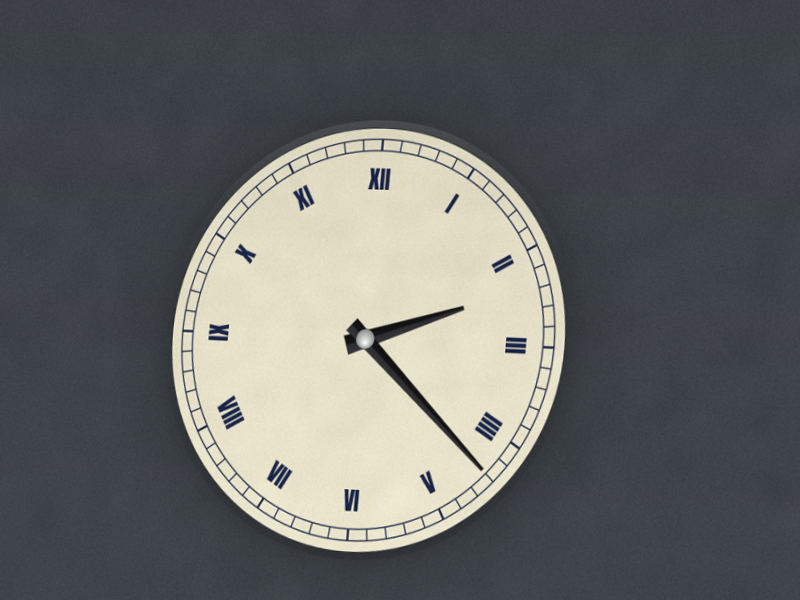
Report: 2:22
